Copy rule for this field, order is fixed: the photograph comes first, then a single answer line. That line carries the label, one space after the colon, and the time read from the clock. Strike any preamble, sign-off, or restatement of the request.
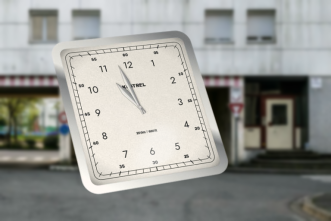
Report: 10:58
